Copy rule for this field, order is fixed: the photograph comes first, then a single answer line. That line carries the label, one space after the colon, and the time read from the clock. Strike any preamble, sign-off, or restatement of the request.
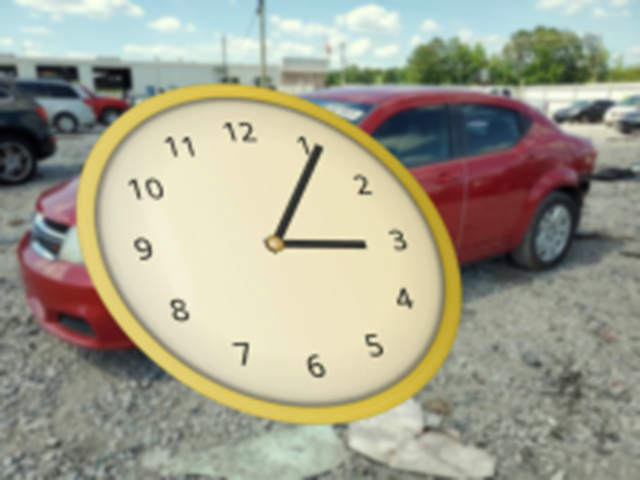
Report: 3:06
